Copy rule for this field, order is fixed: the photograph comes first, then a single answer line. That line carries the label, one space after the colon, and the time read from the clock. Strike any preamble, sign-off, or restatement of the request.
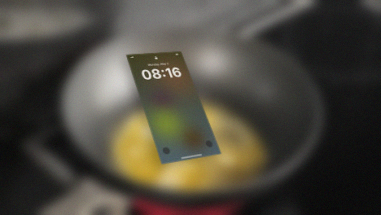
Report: 8:16
